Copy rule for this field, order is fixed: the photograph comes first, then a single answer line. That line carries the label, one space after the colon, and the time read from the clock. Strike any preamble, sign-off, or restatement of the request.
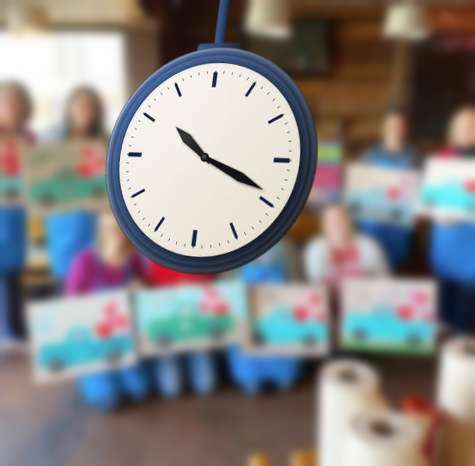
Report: 10:19
